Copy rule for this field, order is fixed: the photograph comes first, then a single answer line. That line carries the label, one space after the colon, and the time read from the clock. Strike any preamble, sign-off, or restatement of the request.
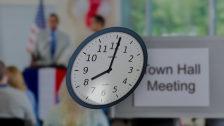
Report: 8:01
